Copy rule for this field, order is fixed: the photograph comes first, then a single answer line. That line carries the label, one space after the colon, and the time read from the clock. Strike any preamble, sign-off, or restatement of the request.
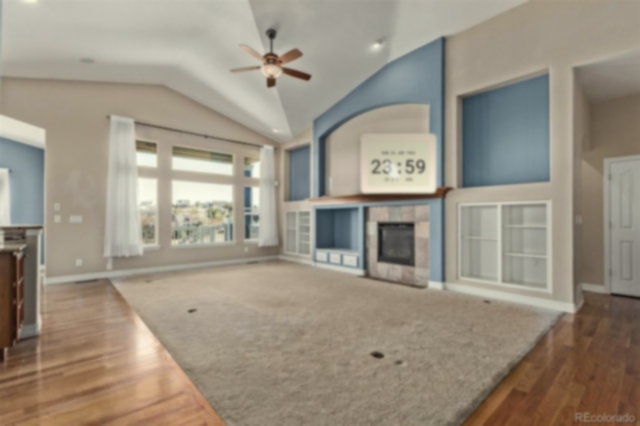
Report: 23:59
